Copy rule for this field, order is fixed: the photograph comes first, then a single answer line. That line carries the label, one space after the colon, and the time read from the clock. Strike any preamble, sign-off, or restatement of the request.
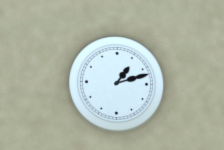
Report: 1:12
